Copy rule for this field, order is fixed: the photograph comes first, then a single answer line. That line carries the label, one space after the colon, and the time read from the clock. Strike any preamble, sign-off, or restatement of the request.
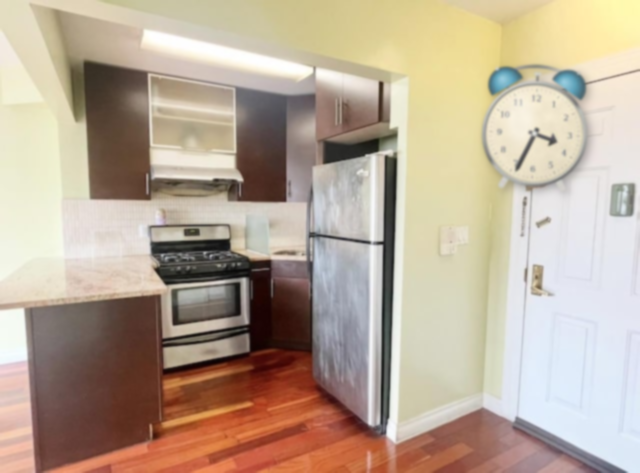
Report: 3:34
